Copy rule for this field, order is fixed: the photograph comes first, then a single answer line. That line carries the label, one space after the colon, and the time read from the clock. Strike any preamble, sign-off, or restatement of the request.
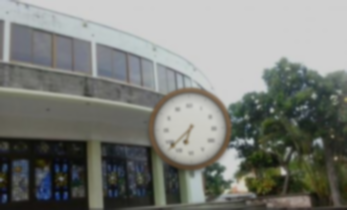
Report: 6:38
